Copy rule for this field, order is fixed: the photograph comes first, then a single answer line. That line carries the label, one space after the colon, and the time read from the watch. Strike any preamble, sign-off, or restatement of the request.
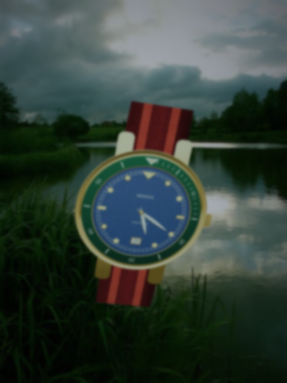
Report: 5:20
